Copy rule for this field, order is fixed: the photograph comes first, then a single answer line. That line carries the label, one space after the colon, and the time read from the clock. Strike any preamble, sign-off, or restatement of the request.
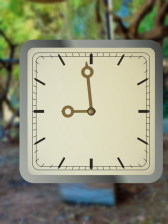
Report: 8:59
